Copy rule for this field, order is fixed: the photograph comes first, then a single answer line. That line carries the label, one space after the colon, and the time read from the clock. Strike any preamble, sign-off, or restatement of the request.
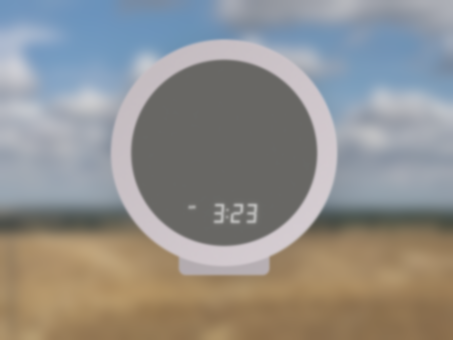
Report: 3:23
